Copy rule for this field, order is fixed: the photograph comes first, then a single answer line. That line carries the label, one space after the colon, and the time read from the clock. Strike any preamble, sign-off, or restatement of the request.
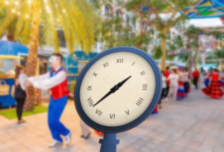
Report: 1:38
